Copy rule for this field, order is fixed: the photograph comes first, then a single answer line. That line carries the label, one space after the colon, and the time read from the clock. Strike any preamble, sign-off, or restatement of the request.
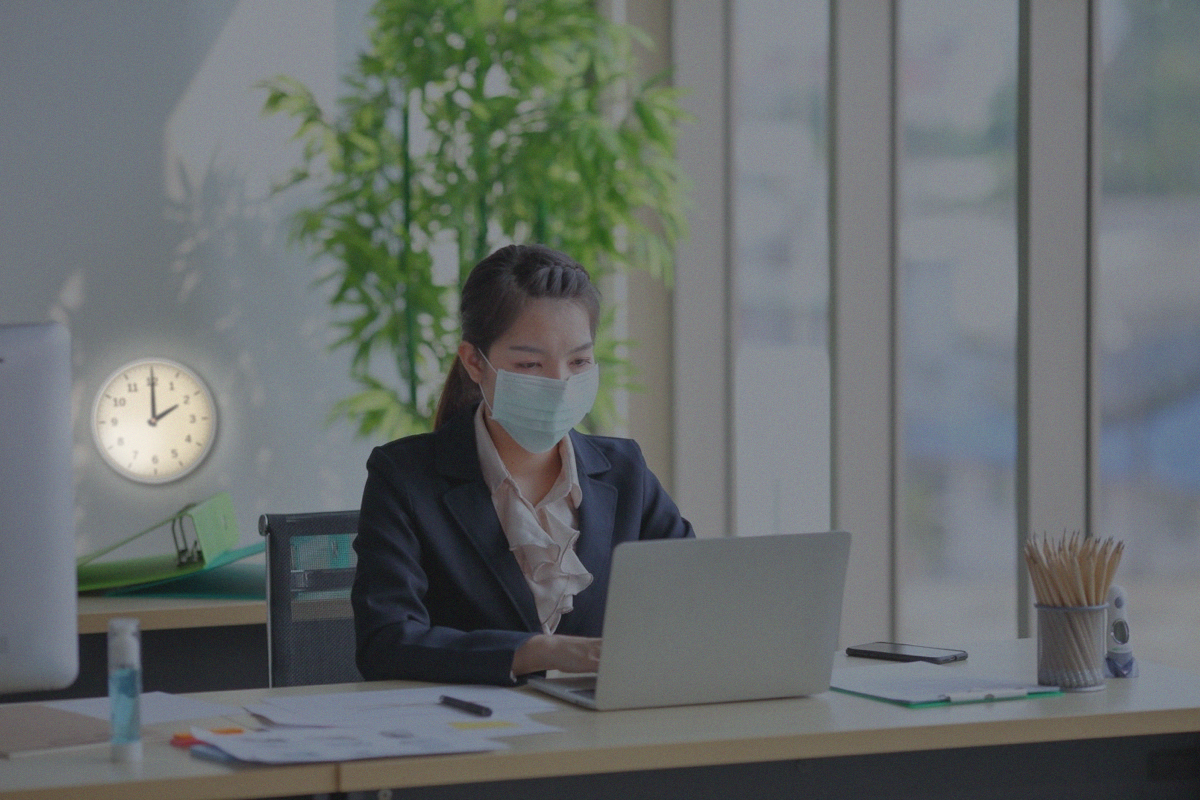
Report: 2:00
